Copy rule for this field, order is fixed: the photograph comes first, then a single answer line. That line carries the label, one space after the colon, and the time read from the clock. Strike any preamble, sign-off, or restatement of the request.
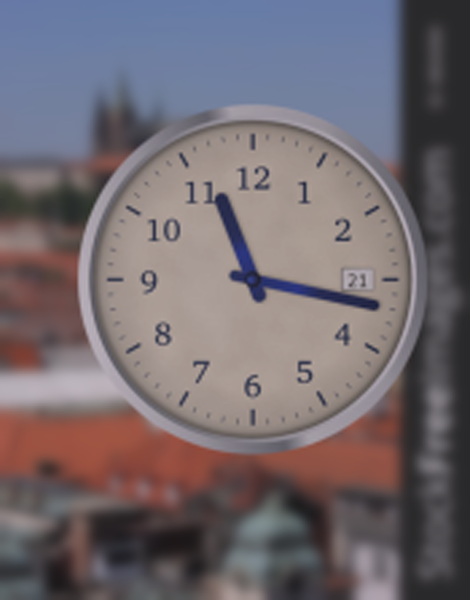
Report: 11:17
